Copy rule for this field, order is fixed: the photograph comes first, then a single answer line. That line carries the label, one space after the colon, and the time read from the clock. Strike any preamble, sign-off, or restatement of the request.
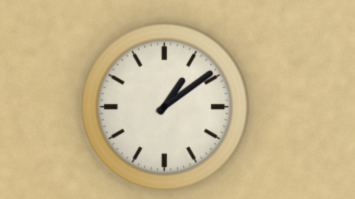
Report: 1:09
